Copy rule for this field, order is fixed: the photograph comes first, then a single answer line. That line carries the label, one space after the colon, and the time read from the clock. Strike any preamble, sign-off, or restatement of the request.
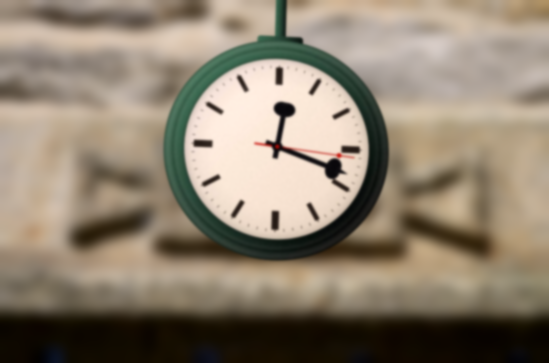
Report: 12:18:16
